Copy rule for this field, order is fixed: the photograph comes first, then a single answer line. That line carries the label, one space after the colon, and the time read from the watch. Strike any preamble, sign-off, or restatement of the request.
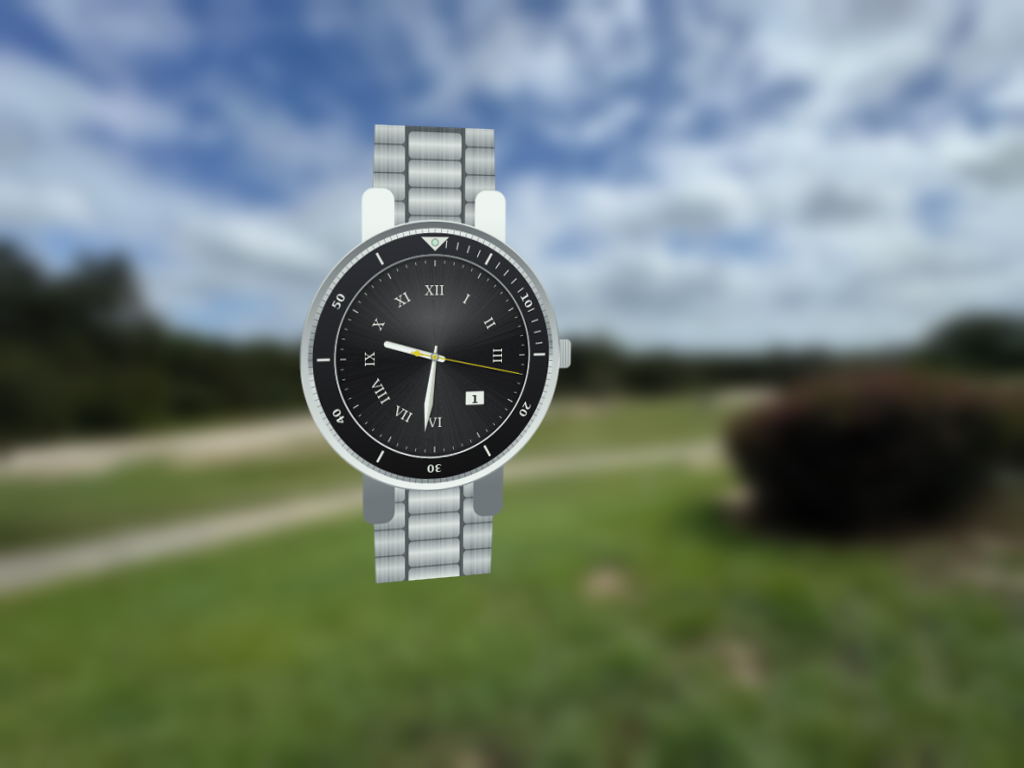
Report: 9:31:17
